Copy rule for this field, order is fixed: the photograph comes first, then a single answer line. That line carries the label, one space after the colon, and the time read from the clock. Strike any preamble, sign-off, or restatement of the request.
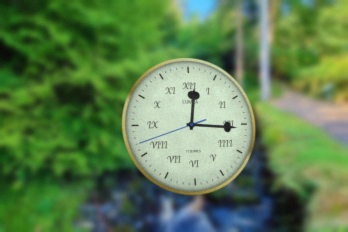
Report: 12:15:42
